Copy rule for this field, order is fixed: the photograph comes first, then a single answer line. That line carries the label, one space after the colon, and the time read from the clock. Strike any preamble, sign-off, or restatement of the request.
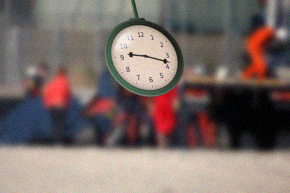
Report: 9:18
